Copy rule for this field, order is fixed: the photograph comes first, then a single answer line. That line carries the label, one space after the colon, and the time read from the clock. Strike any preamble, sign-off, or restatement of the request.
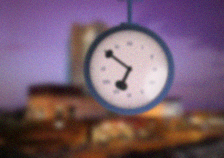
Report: 6:51
